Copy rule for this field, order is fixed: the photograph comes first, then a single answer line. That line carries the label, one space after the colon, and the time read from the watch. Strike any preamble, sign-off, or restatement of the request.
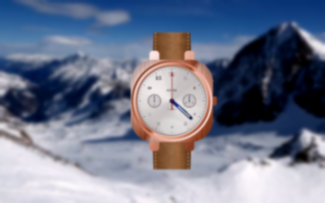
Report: 4:22
